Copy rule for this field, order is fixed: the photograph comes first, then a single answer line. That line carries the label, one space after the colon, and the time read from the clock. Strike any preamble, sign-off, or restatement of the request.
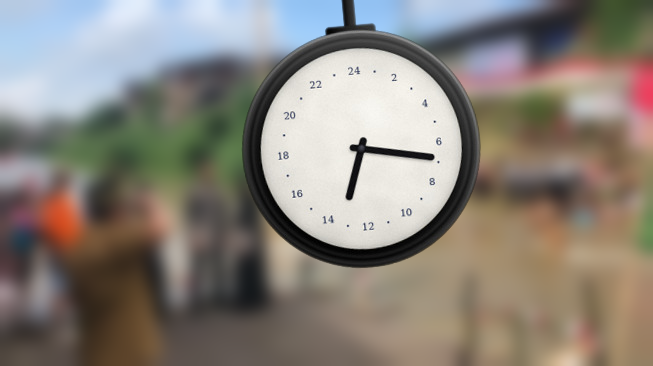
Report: 13:17
